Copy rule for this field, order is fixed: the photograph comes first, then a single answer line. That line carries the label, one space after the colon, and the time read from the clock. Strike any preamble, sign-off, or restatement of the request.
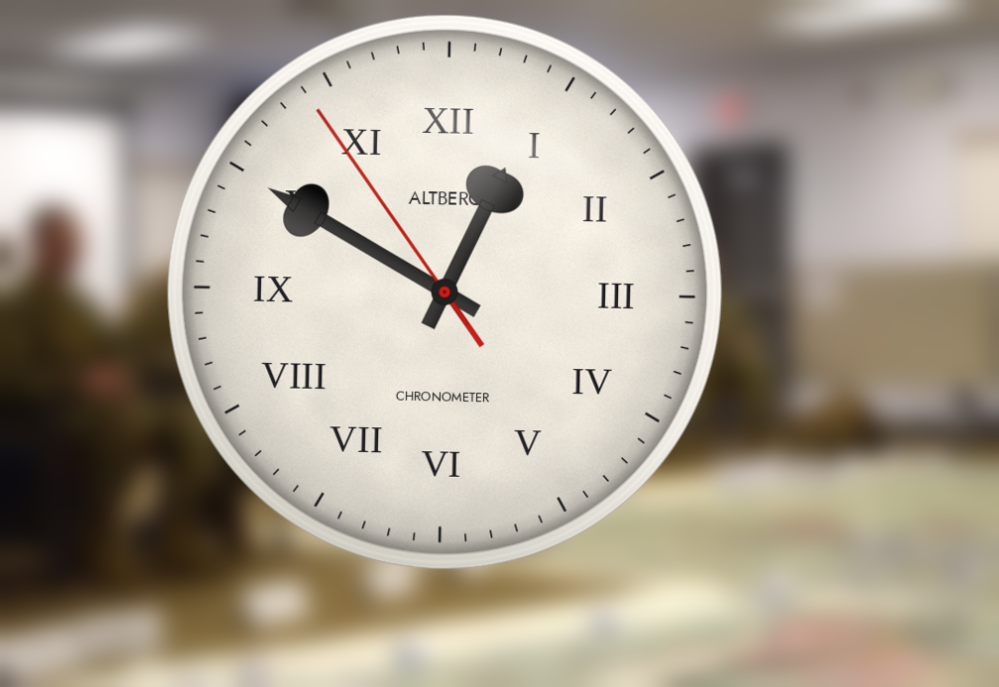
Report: 12:49:54
